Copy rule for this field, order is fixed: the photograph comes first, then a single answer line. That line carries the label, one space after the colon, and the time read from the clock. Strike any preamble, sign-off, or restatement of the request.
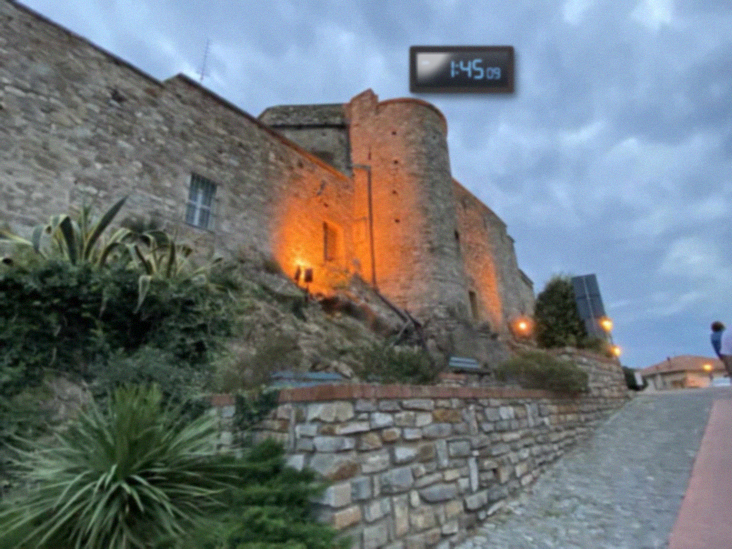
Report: 1:45
